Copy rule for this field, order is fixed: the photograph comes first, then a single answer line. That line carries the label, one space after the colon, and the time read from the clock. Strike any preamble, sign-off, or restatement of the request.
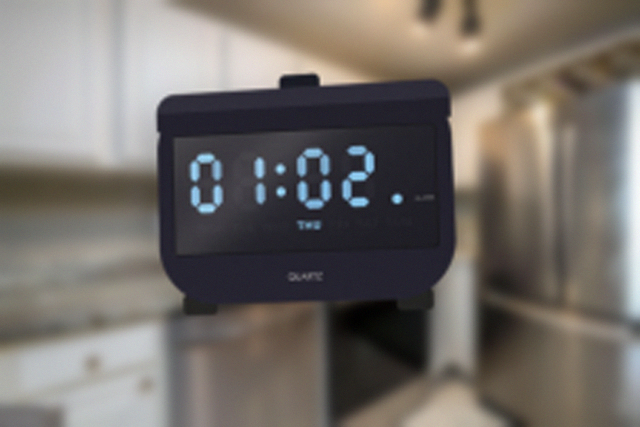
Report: 1:02
